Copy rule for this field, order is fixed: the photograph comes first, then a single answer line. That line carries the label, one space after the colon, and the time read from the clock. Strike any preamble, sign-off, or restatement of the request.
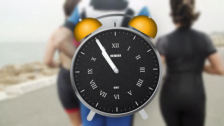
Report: 10:55
